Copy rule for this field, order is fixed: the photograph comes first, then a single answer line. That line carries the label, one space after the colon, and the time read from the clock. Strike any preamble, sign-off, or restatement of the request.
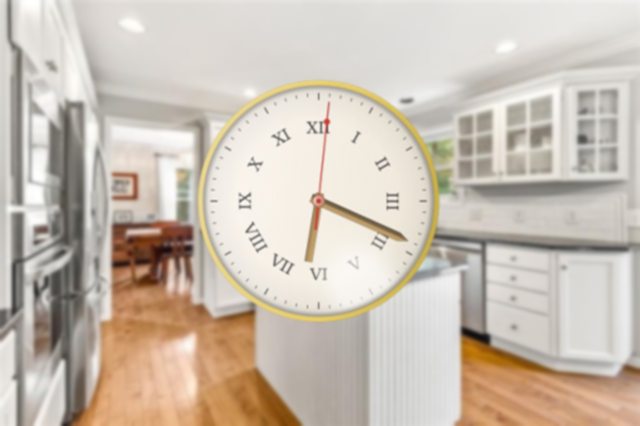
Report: 6:19:01
